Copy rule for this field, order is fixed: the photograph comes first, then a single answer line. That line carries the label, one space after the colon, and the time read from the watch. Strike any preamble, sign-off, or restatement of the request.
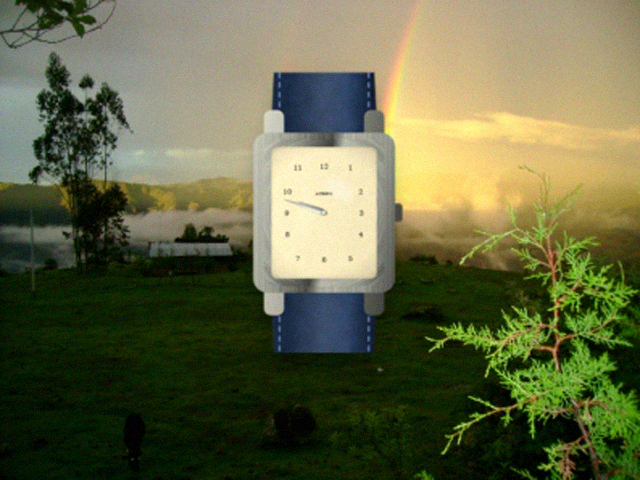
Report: 9:48
